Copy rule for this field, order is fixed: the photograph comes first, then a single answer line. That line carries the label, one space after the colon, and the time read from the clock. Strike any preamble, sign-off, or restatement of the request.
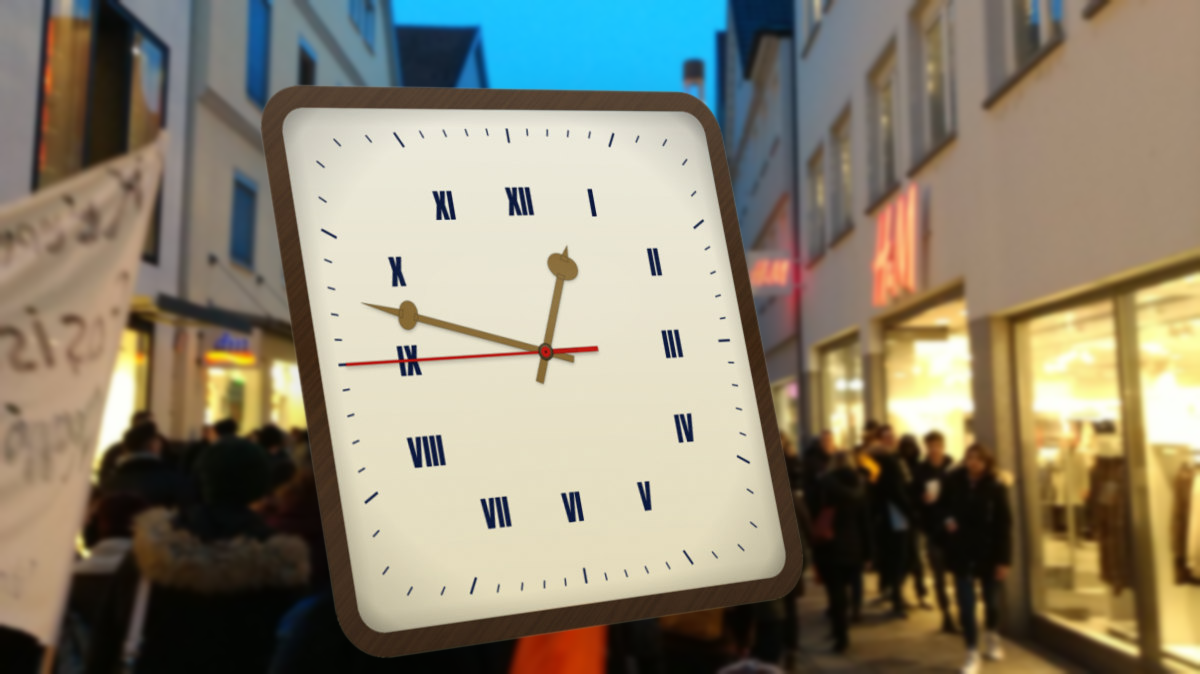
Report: 12:47:45
